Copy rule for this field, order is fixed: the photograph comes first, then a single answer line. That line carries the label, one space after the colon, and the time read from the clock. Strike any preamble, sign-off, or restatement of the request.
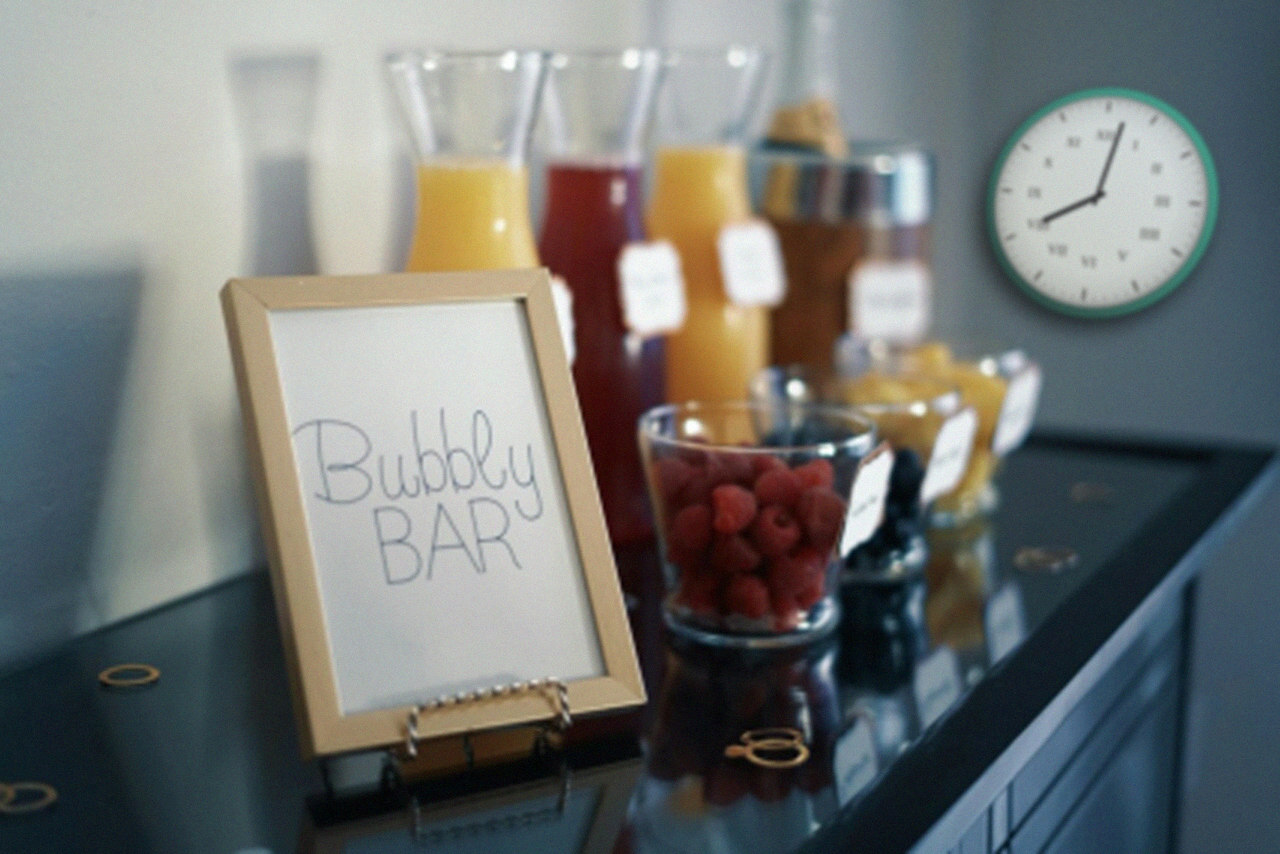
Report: 8:02
